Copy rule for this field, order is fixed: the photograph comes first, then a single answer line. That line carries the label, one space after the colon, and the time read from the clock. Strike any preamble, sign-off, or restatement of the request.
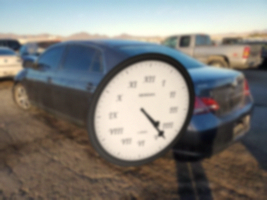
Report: 4:23
